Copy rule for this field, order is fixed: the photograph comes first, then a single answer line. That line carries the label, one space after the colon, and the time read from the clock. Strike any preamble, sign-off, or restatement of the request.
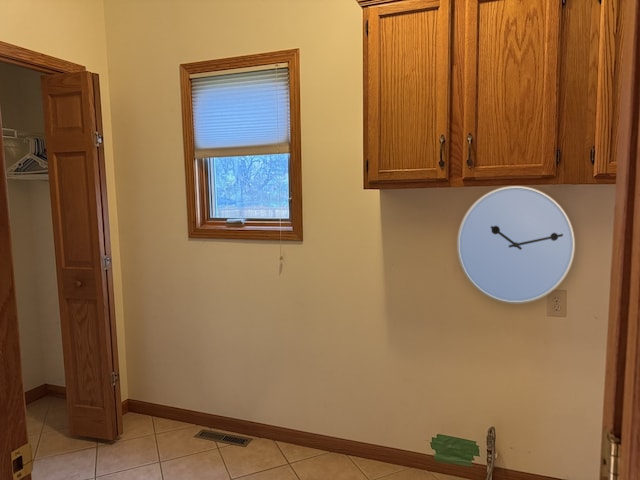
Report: 10:13
